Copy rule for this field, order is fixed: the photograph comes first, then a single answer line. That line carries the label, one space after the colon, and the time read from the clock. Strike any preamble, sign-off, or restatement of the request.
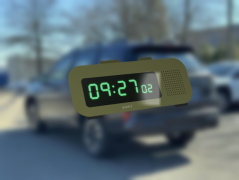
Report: 9:27:02
